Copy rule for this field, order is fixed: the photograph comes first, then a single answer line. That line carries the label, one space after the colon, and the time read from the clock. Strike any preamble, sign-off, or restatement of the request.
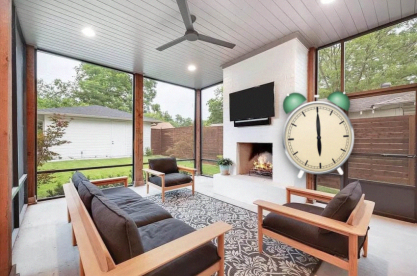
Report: 6:00
